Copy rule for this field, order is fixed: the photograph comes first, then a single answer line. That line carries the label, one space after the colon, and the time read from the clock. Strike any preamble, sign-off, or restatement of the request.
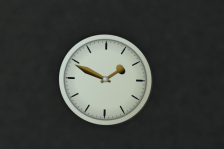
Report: 1:49
